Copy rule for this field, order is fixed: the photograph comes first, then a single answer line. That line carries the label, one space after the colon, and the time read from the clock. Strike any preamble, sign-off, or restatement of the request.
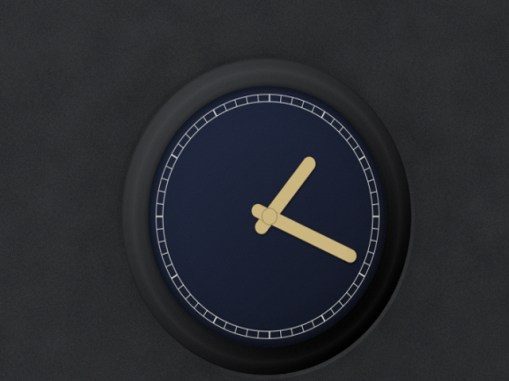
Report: 1:19
